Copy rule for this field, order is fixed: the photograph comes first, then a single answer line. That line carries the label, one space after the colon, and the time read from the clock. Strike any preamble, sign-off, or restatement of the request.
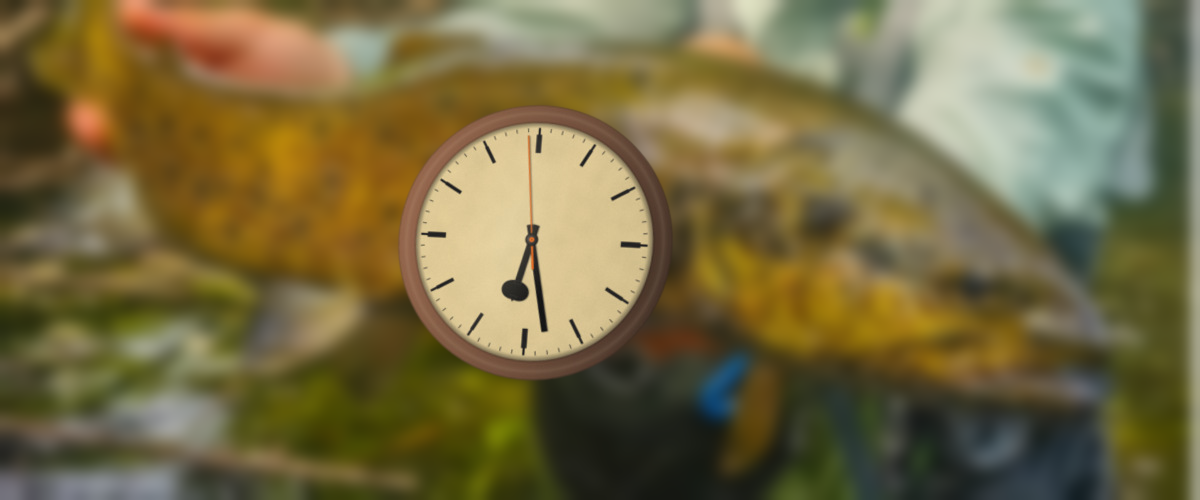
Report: 6:27:59
